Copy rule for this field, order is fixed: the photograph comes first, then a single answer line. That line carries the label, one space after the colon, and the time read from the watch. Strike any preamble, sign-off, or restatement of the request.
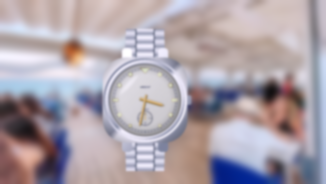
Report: 3:32
